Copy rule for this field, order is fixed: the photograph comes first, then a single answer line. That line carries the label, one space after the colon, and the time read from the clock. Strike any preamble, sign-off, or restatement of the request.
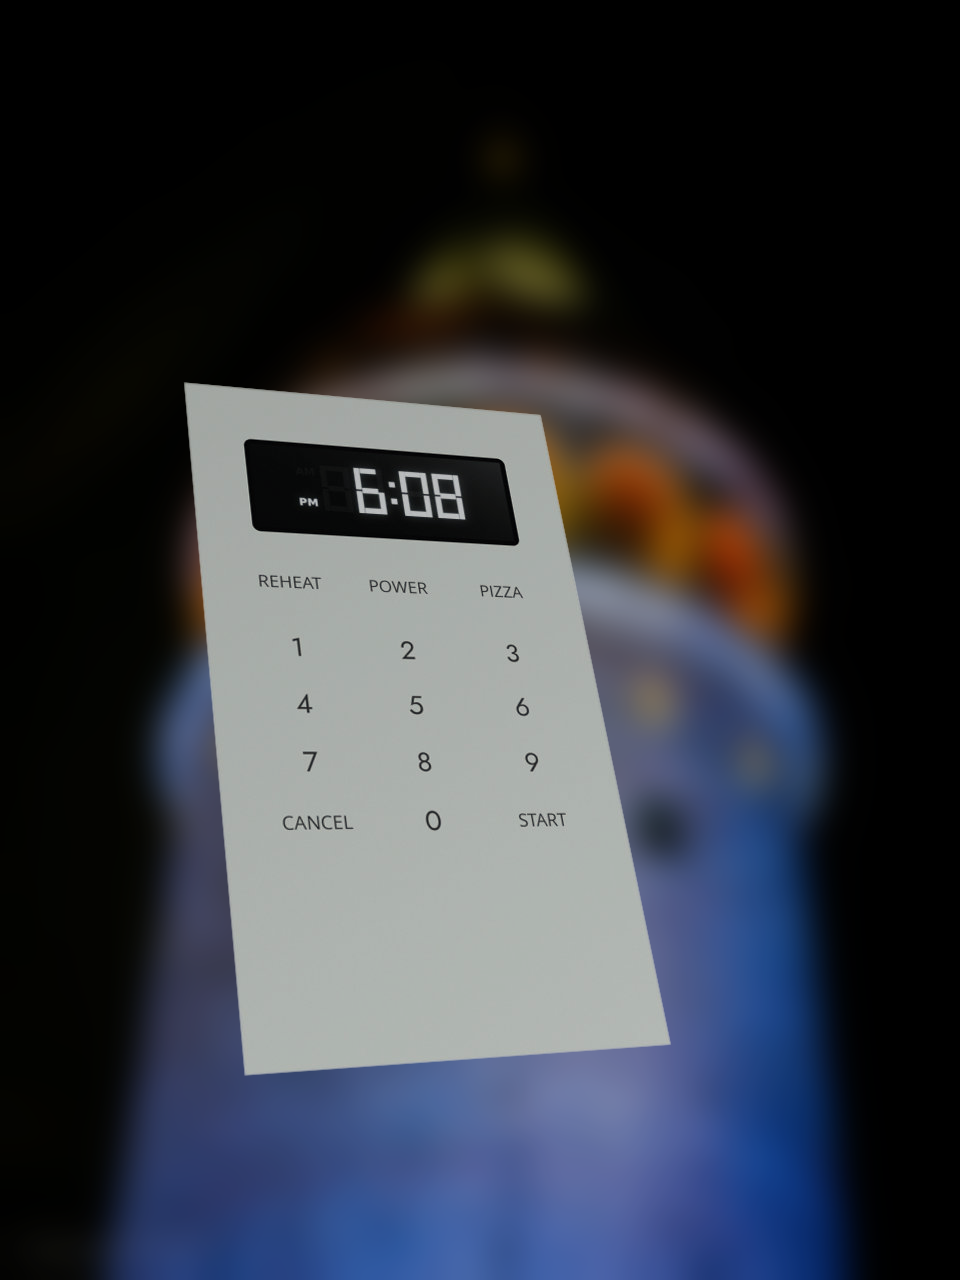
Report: 6:08
